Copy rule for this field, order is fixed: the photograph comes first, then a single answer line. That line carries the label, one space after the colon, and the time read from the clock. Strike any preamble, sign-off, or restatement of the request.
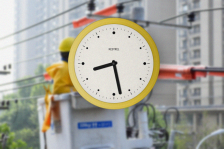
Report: 8:28
